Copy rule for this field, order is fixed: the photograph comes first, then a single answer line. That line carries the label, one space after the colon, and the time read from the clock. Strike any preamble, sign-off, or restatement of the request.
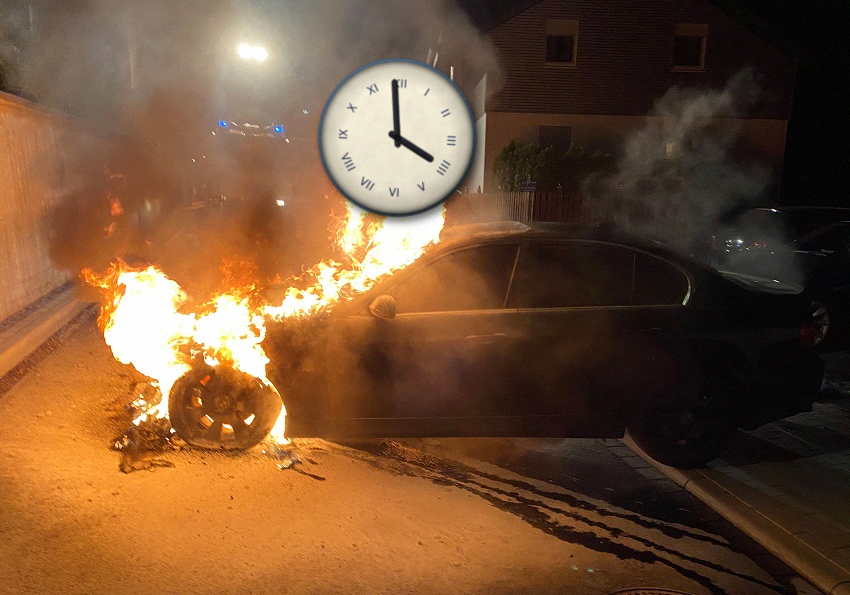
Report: 3:59
